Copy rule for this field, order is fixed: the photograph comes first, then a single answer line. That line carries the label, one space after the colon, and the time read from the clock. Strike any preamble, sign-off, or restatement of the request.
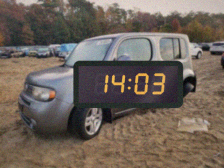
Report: 14:03
